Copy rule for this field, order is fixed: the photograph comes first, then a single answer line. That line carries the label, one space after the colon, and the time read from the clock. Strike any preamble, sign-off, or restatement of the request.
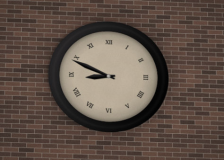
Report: 8:49
